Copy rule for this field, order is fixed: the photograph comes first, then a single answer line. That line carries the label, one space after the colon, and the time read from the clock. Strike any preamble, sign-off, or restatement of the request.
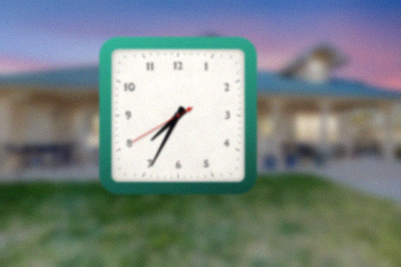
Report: 7:34:40
